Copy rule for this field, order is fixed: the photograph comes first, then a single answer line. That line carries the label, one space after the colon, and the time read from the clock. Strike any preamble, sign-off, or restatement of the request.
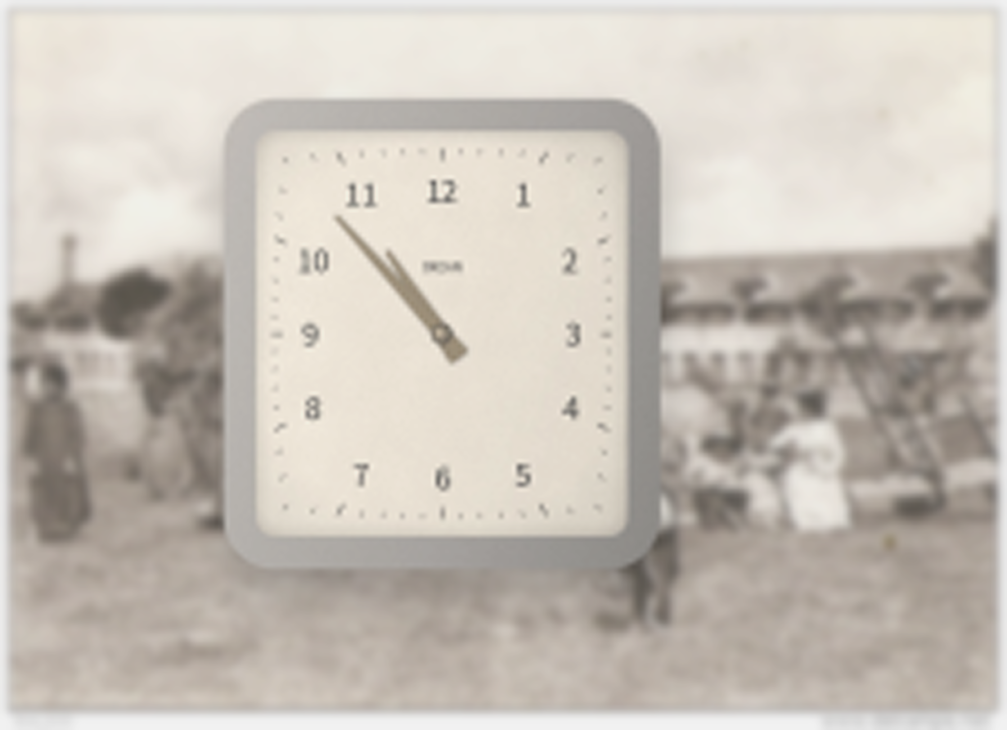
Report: 10:53
